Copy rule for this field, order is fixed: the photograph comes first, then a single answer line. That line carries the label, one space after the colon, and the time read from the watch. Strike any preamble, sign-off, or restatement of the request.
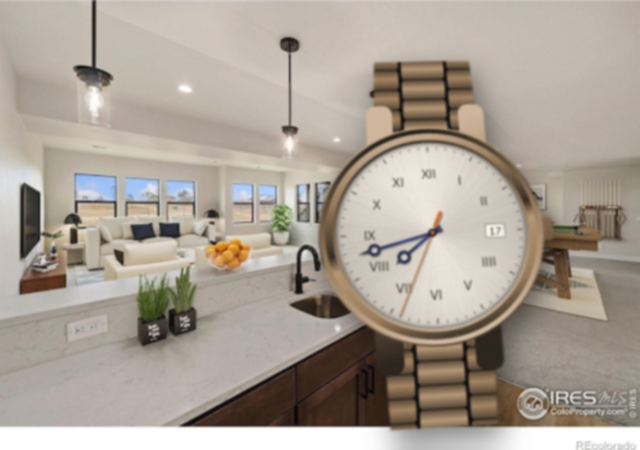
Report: 7:42:34
